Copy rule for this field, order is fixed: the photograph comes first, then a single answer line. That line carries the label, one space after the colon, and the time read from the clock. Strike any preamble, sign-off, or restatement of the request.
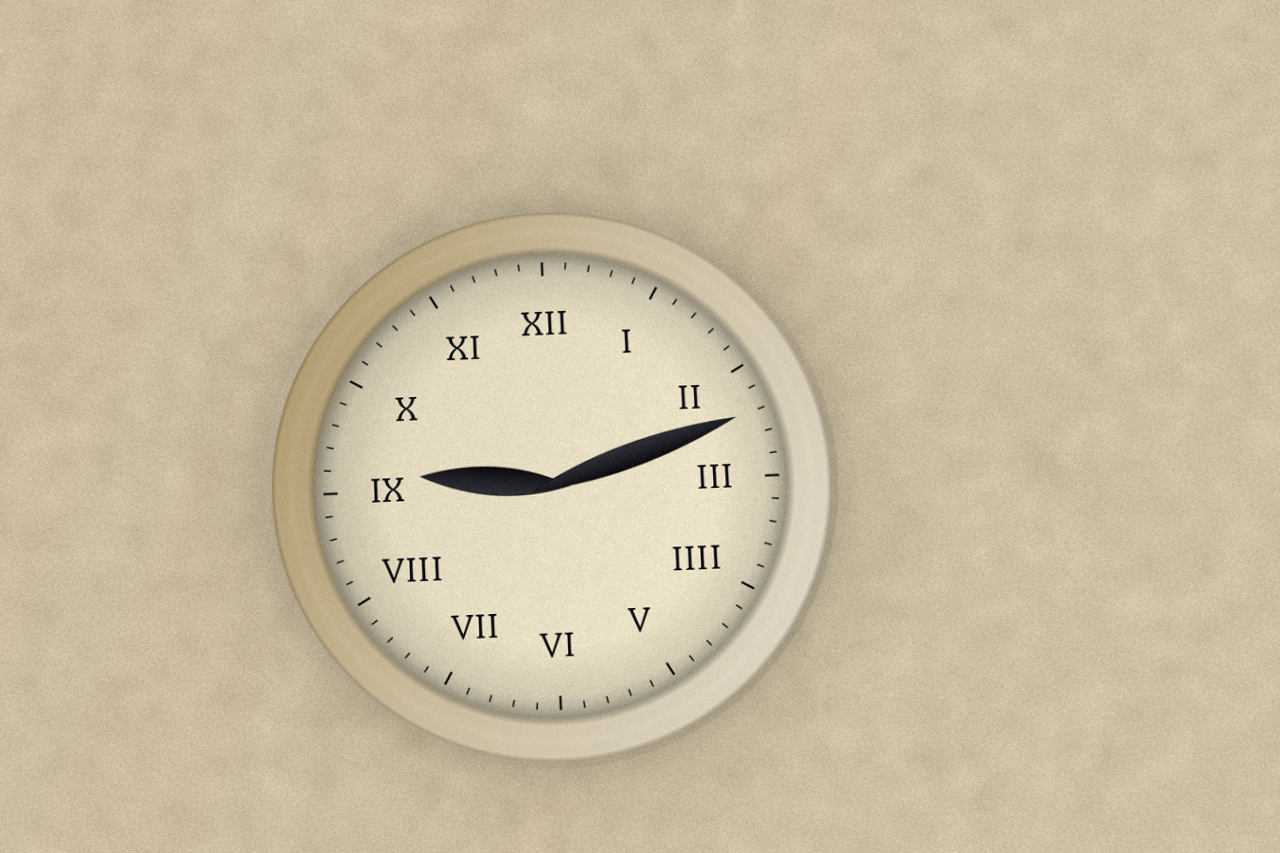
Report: 9:12
